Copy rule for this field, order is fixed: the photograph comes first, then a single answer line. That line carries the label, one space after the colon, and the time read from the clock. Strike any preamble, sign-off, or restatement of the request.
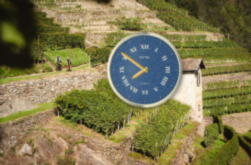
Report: 7:51
